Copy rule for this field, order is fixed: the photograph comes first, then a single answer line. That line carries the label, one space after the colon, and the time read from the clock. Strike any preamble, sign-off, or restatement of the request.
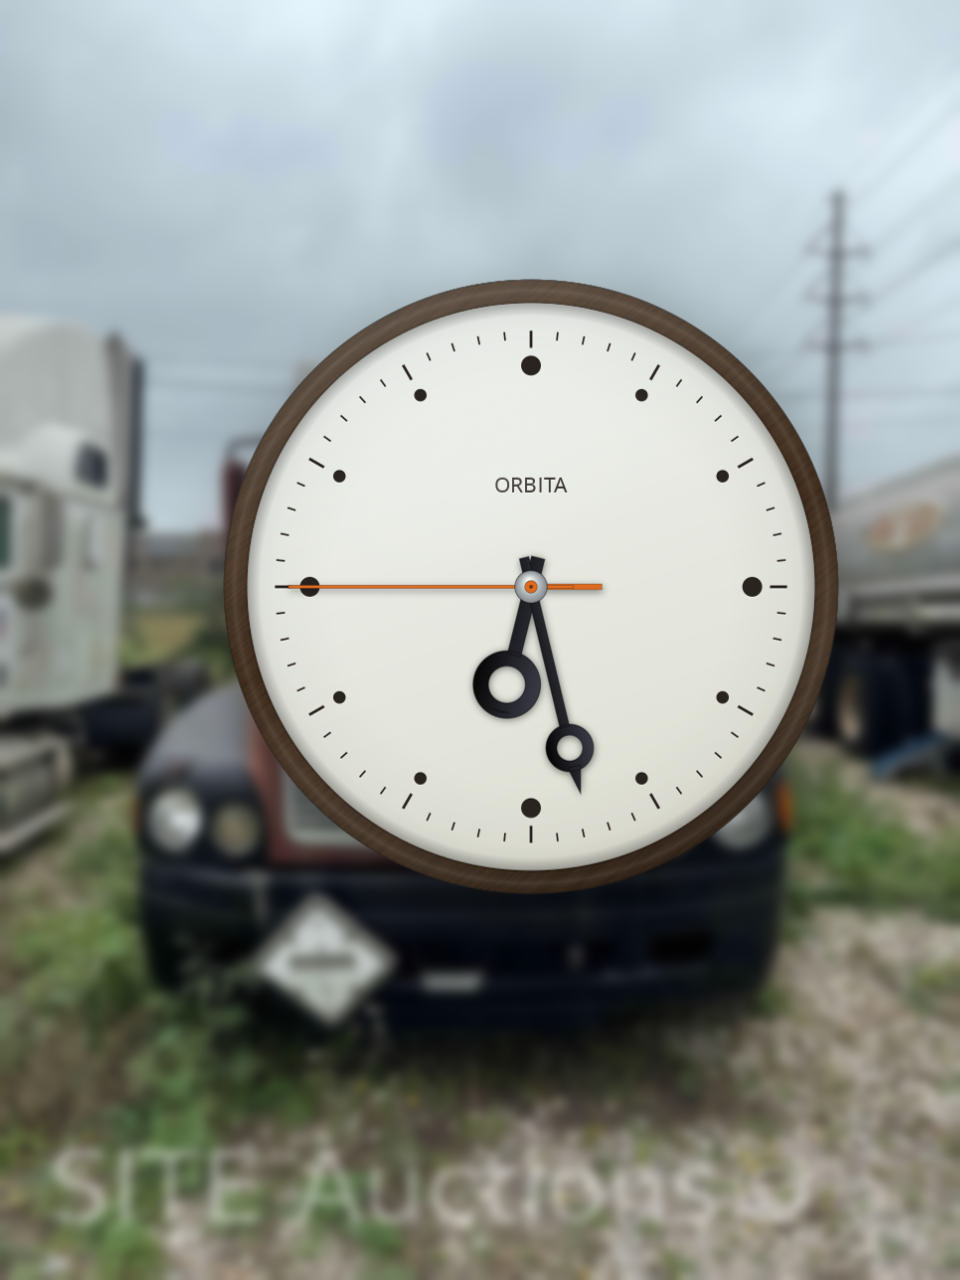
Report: 6:27:45
